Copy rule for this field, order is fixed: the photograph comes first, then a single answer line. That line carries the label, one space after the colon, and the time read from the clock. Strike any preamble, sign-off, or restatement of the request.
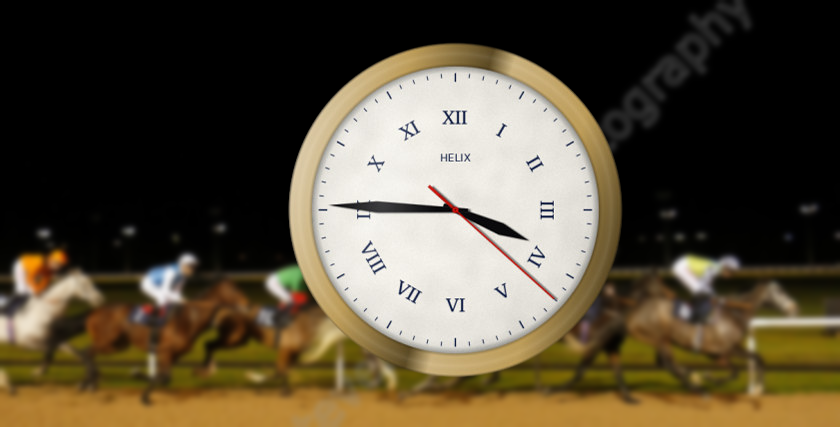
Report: 3:45:22
